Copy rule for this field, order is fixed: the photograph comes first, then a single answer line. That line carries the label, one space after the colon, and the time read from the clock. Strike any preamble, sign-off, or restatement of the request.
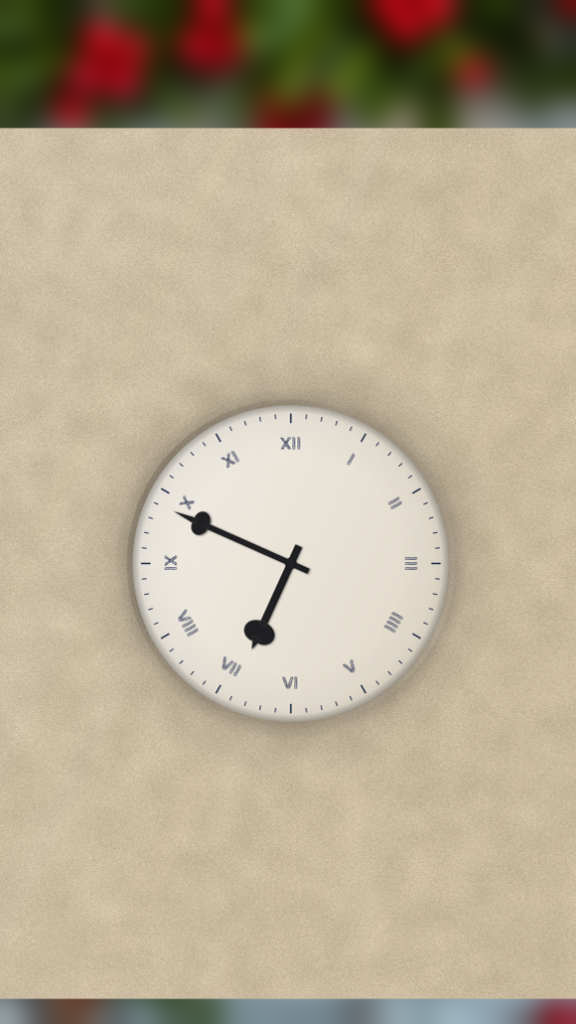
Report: 6:49
